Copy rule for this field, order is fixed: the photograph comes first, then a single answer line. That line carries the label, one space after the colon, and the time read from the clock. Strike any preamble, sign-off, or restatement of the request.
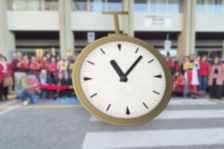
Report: 11:07
